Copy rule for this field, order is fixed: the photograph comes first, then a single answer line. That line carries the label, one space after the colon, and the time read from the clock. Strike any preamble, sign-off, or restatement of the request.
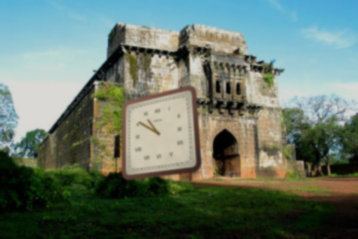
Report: 10:51
